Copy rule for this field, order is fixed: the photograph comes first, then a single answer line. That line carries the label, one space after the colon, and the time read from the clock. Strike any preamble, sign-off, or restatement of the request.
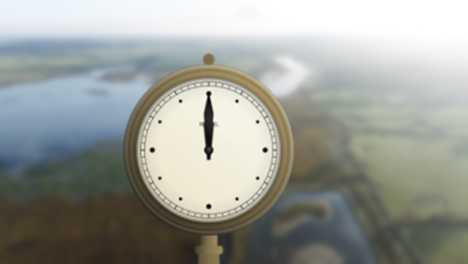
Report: 12:00
